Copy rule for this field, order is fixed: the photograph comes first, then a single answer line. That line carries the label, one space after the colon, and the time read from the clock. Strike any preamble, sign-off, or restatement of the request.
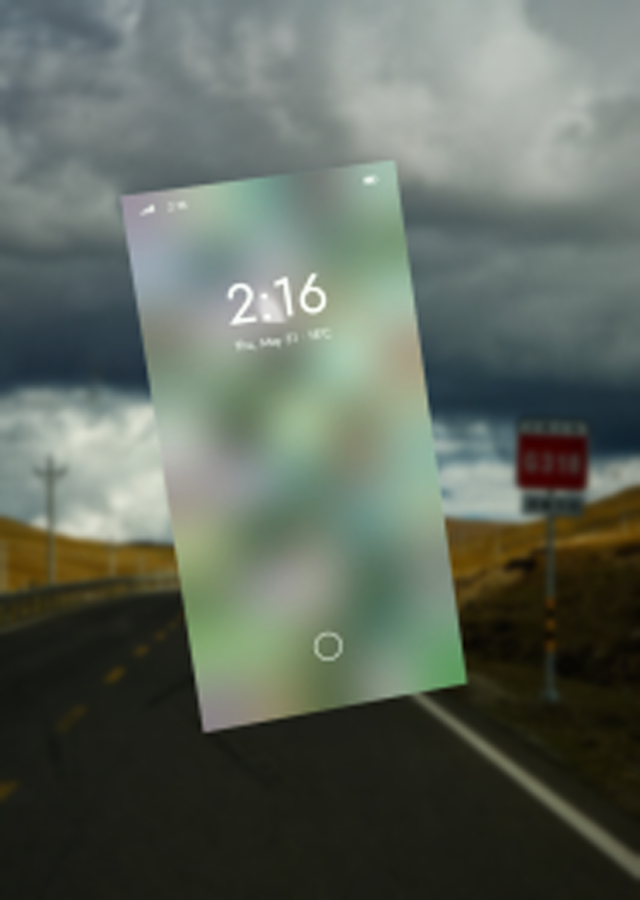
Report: 2:16
